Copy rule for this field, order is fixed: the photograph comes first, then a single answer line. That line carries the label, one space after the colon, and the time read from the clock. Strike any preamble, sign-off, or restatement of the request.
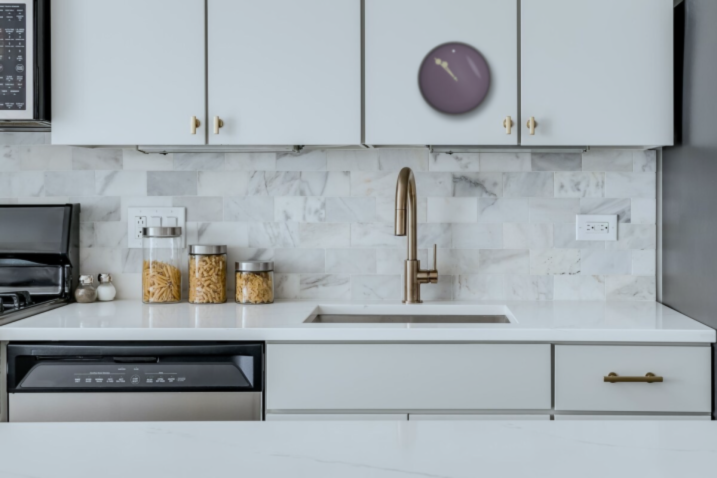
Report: 10:53
